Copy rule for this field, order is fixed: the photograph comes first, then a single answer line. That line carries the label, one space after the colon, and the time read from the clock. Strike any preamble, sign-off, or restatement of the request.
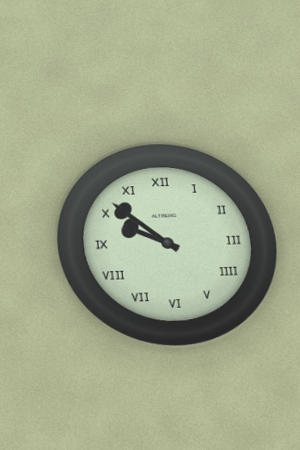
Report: 9:52
